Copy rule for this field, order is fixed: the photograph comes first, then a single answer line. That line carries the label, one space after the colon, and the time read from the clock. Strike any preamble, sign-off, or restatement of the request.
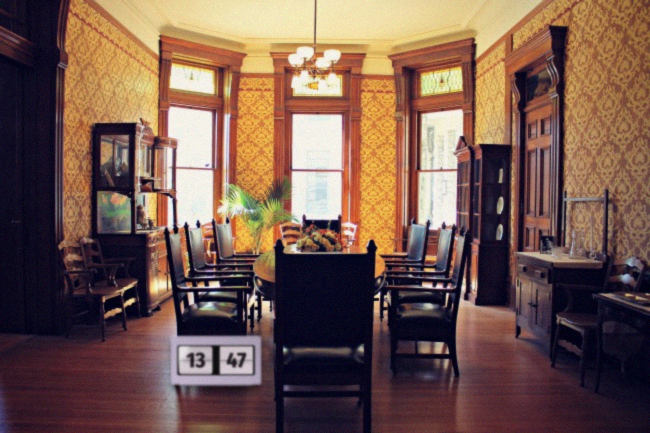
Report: 13:47
